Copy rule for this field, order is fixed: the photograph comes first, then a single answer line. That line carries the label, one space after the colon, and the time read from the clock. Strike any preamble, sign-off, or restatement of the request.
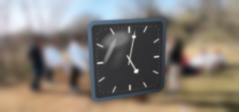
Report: 5:02
